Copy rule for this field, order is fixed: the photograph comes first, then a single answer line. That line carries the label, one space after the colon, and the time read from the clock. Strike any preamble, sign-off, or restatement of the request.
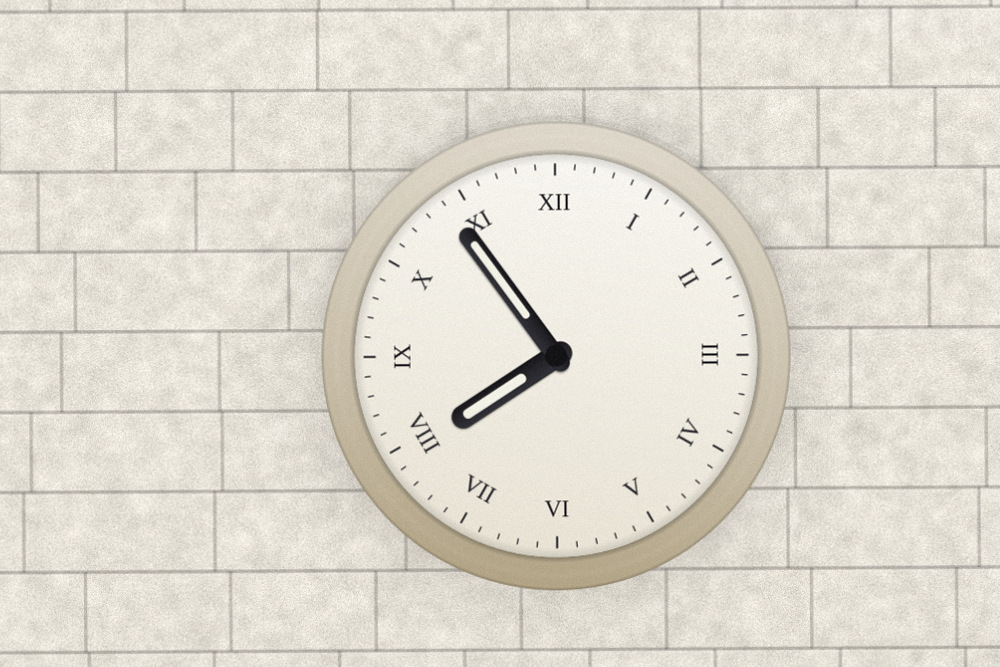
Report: 7:54
